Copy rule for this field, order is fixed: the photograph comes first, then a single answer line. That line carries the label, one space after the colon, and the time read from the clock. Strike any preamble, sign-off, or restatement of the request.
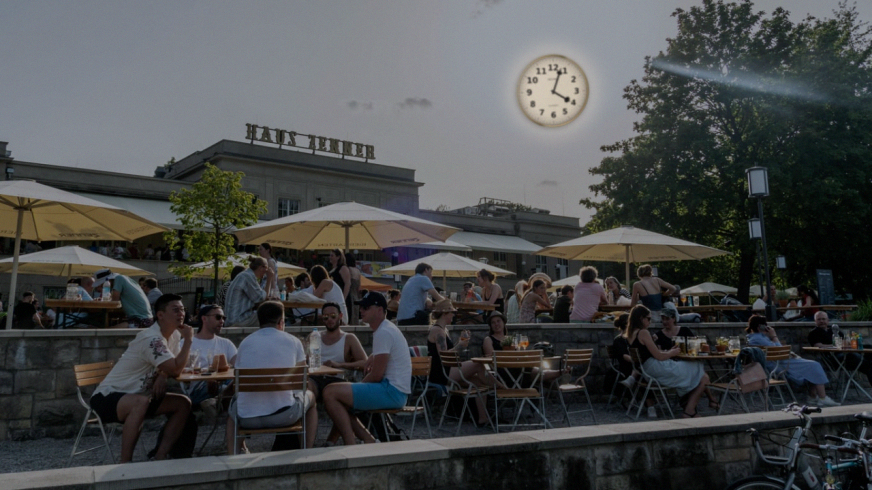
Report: 4:03
